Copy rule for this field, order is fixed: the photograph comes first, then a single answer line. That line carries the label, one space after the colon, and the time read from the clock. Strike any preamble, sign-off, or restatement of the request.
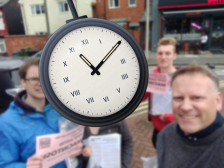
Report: 11:10
